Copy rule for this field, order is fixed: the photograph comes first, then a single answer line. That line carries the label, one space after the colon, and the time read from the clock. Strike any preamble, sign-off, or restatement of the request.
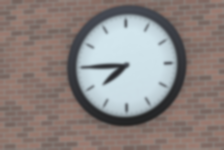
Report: 7:45
